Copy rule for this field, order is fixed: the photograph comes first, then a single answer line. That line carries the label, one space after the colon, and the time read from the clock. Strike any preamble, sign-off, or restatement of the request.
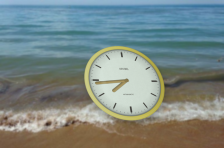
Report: 7:44
